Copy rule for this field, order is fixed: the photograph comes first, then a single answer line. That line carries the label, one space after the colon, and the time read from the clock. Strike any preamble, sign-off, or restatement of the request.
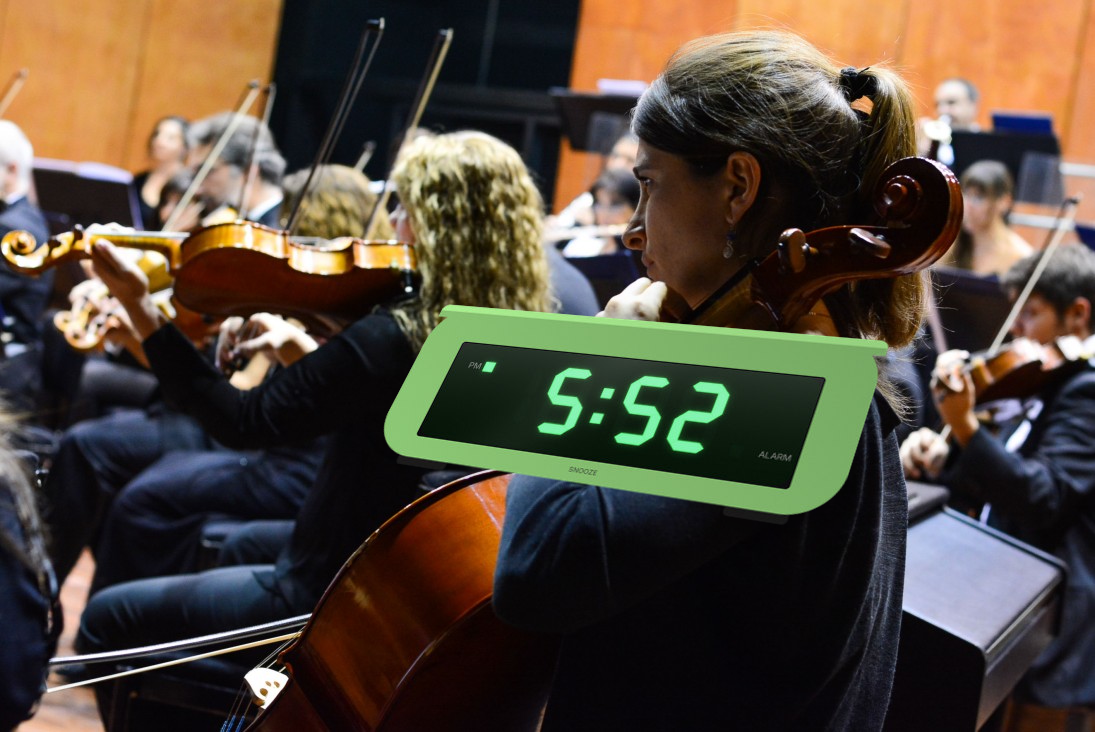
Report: 5:52
